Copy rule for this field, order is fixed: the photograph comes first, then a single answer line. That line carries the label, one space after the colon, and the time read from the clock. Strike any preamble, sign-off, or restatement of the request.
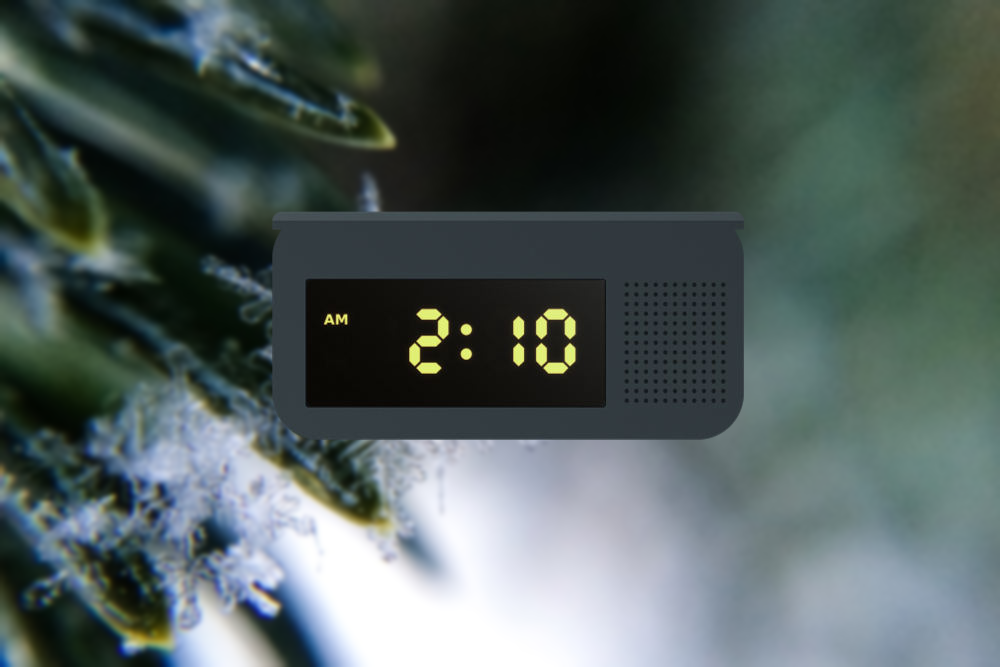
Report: 2:10
